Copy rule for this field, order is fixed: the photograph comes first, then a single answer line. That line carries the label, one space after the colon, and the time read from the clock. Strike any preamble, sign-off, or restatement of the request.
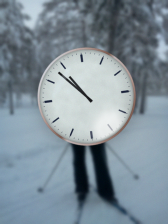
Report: 10:53
